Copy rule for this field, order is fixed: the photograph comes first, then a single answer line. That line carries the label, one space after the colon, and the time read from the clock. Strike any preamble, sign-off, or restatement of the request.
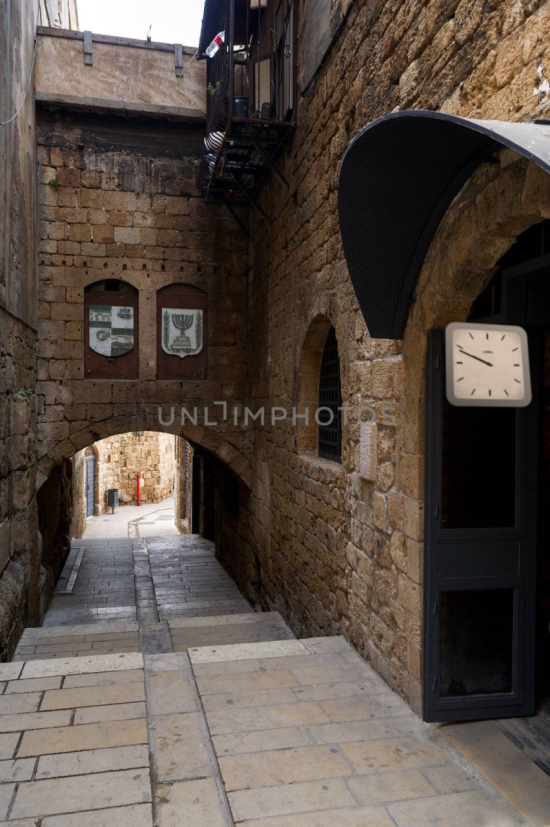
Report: 9:49
